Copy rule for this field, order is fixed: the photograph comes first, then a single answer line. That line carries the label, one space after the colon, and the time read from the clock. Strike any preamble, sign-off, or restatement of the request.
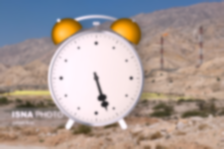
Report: 5:27
